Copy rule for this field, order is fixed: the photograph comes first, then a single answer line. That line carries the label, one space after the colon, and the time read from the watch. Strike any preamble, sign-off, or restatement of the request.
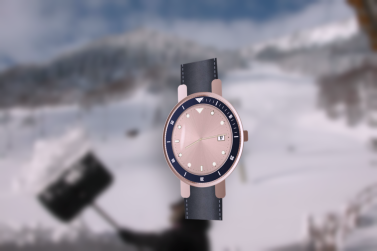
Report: 8:14
